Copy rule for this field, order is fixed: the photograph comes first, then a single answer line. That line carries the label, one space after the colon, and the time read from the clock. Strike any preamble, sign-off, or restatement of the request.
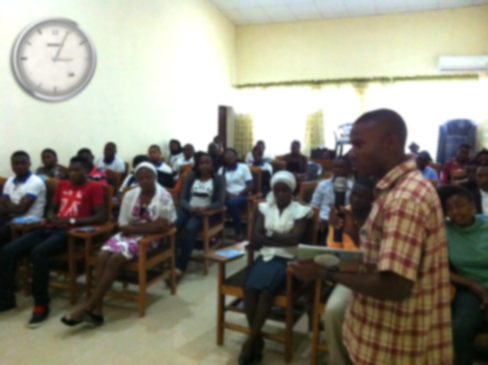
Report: 3:04
